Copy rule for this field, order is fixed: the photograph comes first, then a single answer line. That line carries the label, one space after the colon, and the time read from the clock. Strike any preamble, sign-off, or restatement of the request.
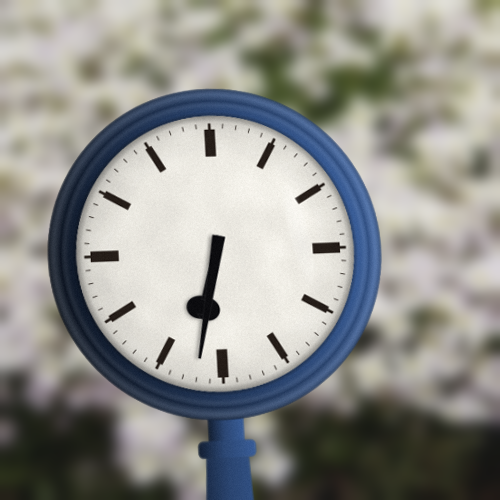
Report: 6:32
